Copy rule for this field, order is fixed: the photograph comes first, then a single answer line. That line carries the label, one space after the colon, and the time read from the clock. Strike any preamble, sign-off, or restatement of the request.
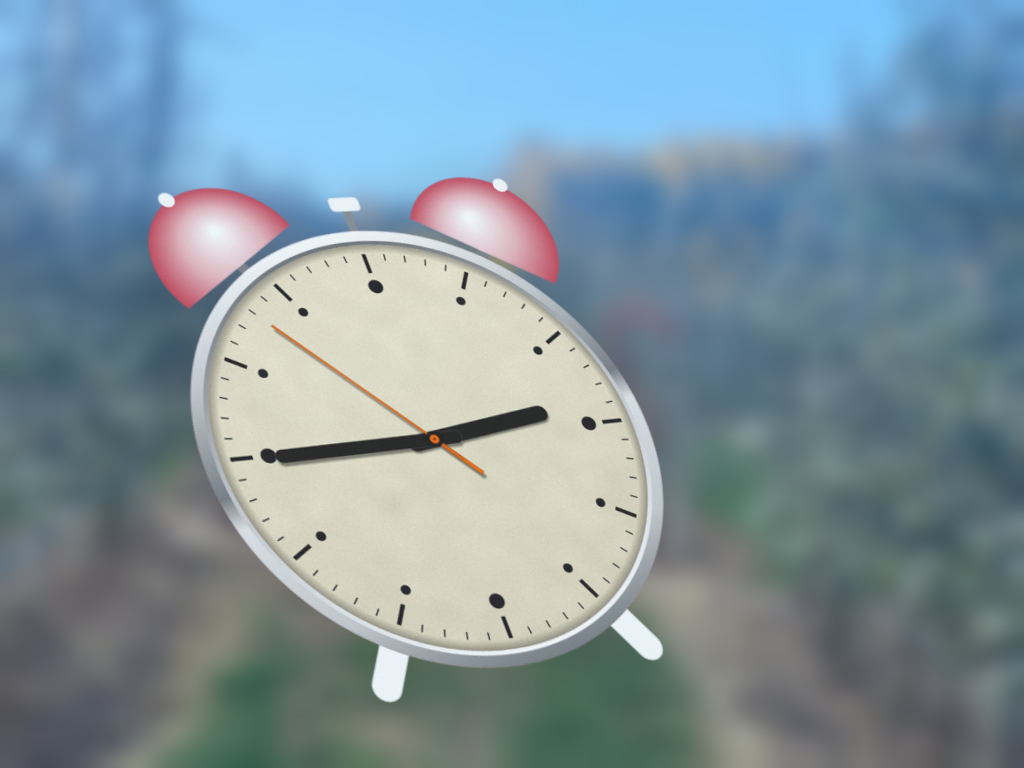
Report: 2:44:53
